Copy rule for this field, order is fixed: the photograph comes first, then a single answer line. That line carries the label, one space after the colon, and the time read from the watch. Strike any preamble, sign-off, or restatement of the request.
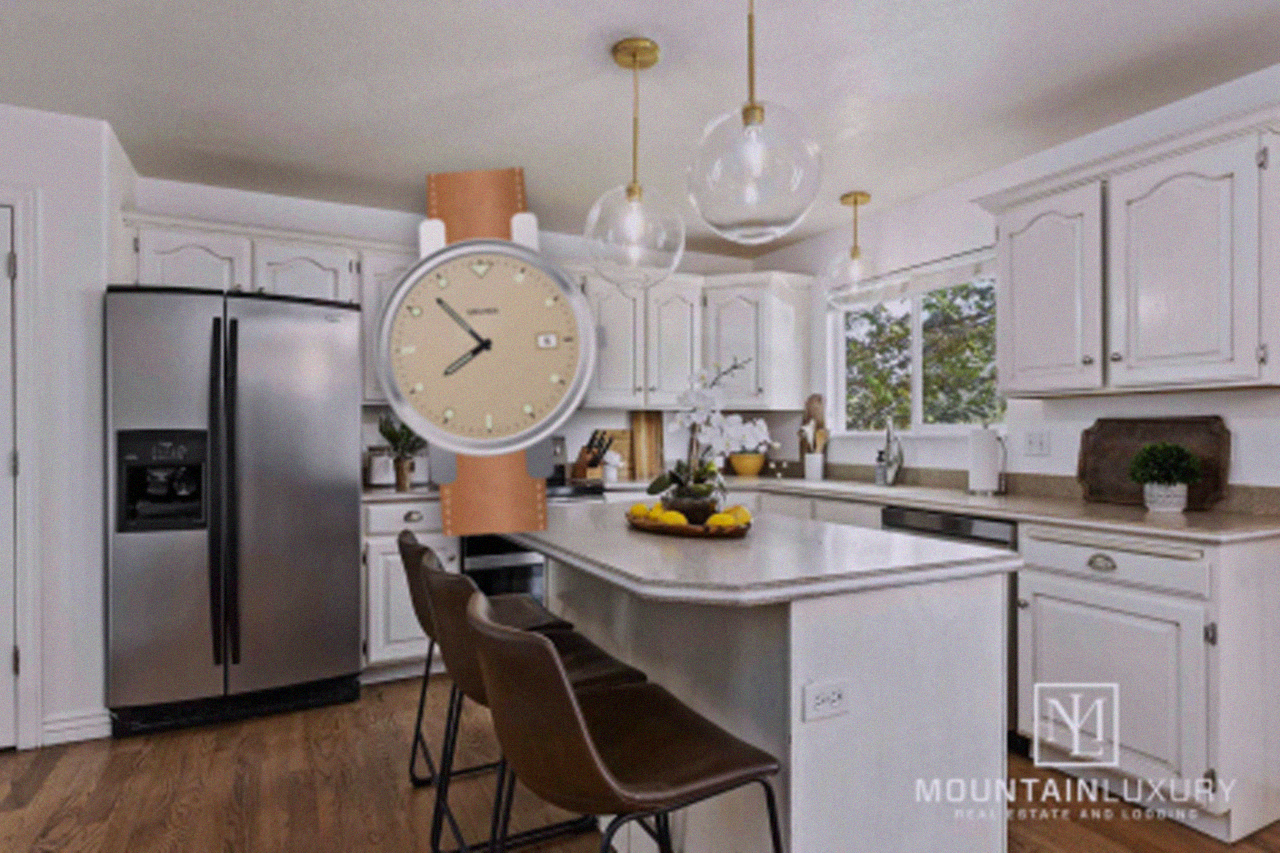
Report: 7:53
